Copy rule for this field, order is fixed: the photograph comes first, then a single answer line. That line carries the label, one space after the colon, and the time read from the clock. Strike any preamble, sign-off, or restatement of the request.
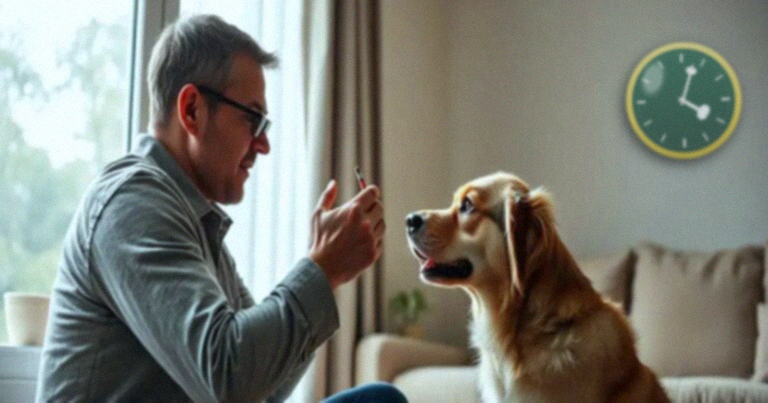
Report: 4:03
